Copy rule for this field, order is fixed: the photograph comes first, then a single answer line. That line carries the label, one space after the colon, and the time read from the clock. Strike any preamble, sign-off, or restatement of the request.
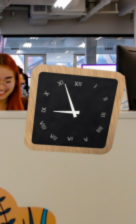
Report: 8:56
